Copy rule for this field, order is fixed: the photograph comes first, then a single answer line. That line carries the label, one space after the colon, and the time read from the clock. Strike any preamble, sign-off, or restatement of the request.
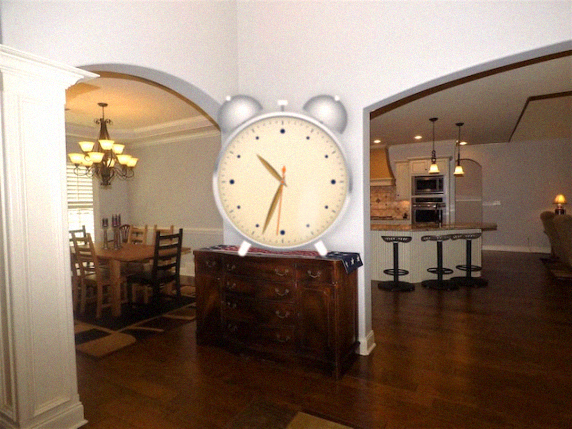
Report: 10:33:31
